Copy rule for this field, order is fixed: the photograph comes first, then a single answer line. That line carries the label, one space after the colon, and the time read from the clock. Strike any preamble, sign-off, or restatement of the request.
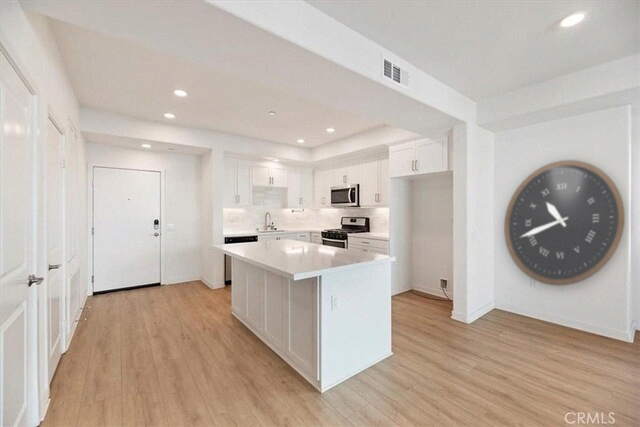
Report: 10:42
